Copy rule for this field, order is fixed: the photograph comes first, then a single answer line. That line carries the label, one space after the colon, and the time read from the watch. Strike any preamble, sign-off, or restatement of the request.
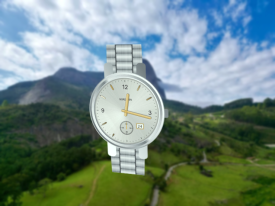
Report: 12:17
